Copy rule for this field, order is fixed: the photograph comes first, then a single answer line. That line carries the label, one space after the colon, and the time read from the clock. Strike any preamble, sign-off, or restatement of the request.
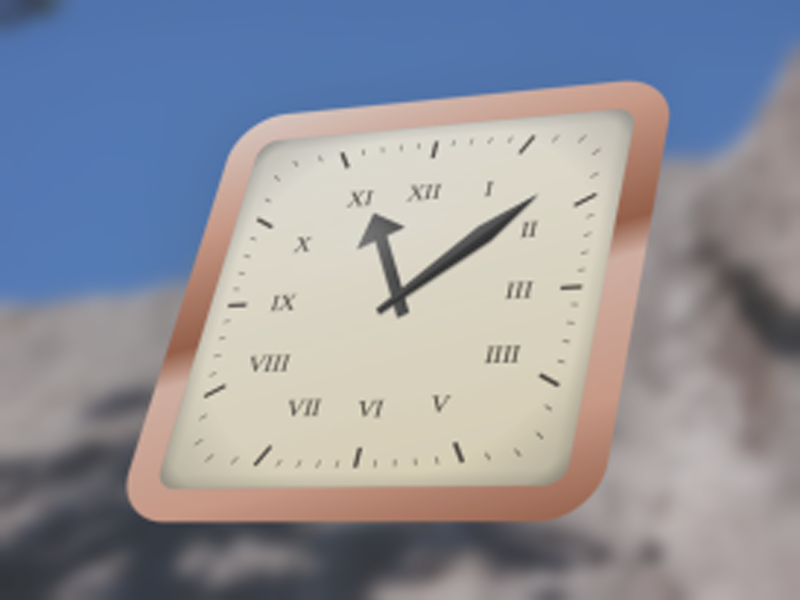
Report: 11:08
